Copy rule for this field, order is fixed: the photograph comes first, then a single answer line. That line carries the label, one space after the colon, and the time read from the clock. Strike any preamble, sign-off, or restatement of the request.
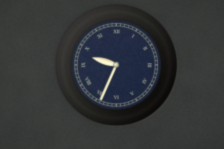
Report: 9:34
